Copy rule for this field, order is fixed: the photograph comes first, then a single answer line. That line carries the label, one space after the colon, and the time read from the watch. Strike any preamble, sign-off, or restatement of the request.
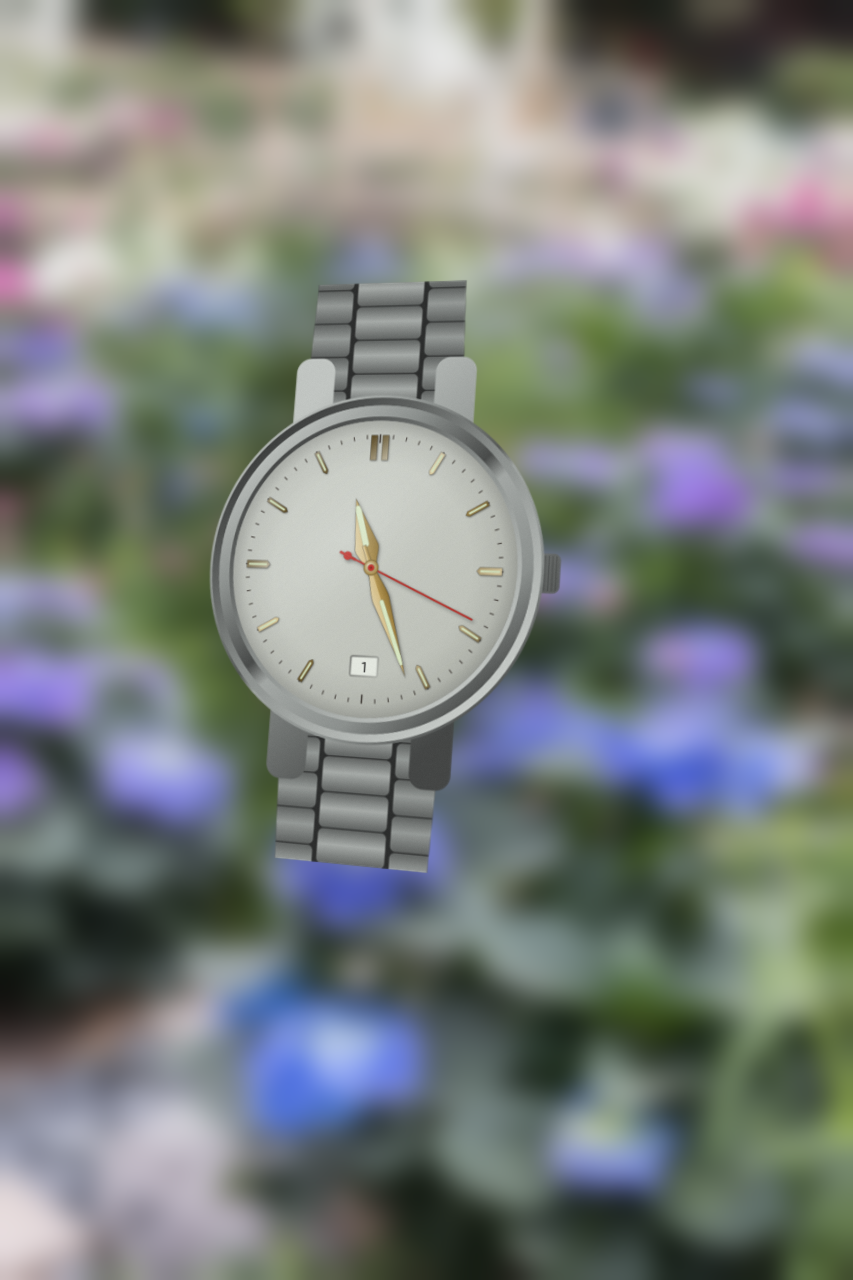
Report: 11:26:19
